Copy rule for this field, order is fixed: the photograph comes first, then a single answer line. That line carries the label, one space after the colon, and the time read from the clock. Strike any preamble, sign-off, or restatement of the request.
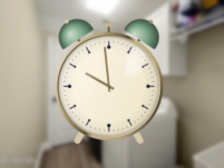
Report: 9:59
